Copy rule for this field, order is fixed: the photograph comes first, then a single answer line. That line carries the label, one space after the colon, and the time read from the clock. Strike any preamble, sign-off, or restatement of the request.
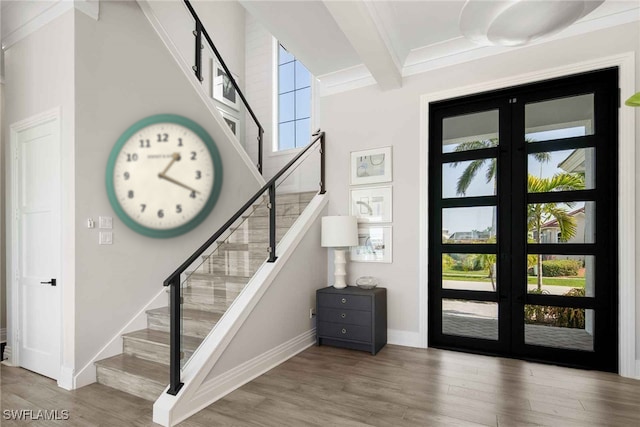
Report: 1:19
